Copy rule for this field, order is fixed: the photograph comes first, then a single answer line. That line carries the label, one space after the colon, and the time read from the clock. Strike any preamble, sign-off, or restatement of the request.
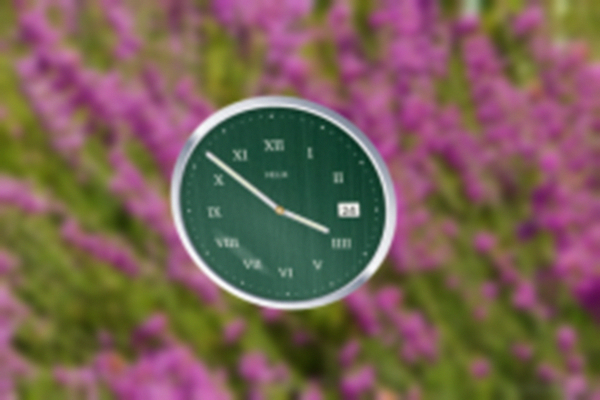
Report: 3:52
